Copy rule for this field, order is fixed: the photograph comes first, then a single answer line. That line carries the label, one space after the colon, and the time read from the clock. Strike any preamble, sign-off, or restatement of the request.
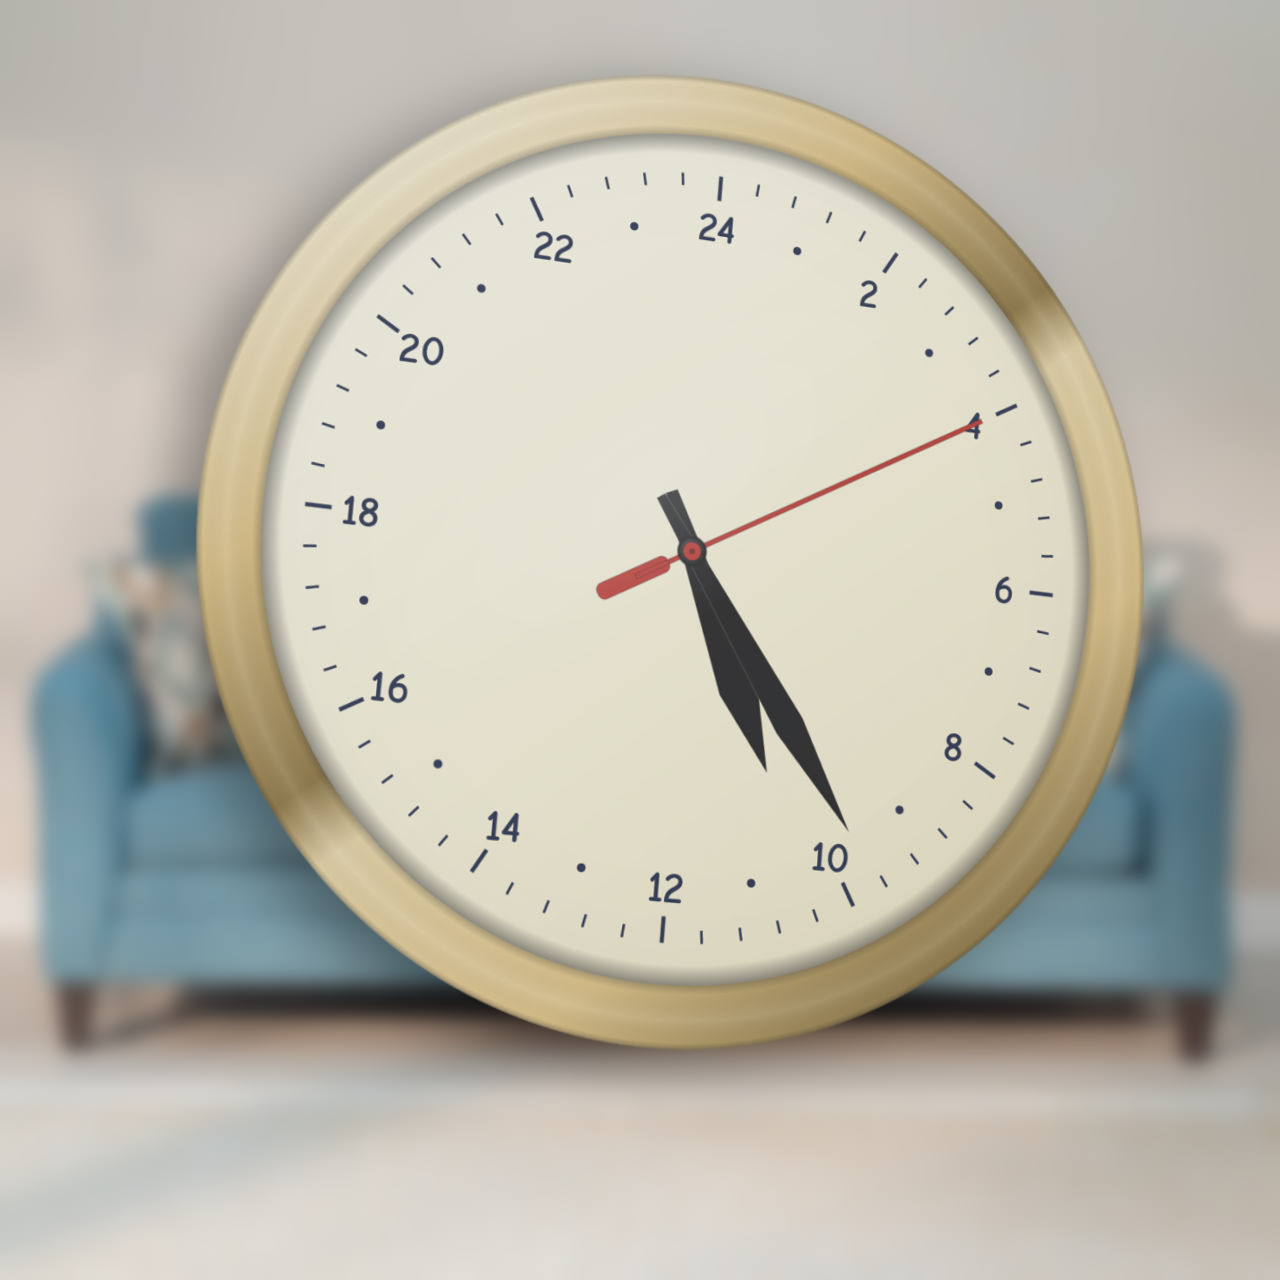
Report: 10:24:10
